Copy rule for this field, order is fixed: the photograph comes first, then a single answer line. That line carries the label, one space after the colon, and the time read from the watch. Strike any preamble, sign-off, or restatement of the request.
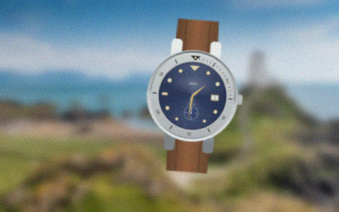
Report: 1:31
